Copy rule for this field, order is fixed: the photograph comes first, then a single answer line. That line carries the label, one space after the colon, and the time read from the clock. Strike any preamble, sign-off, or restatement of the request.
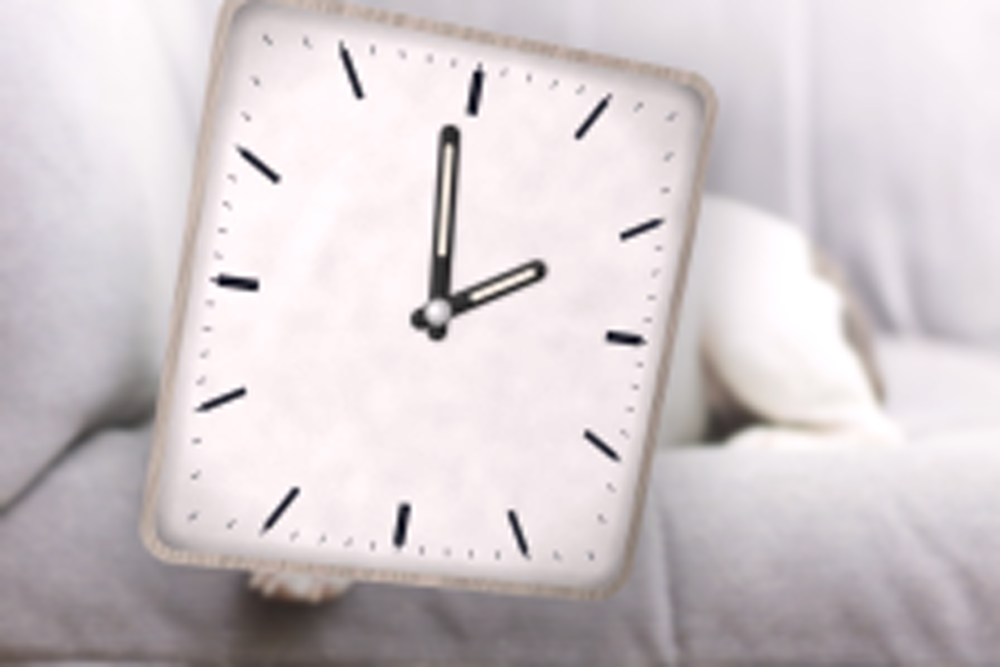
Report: 1:59
